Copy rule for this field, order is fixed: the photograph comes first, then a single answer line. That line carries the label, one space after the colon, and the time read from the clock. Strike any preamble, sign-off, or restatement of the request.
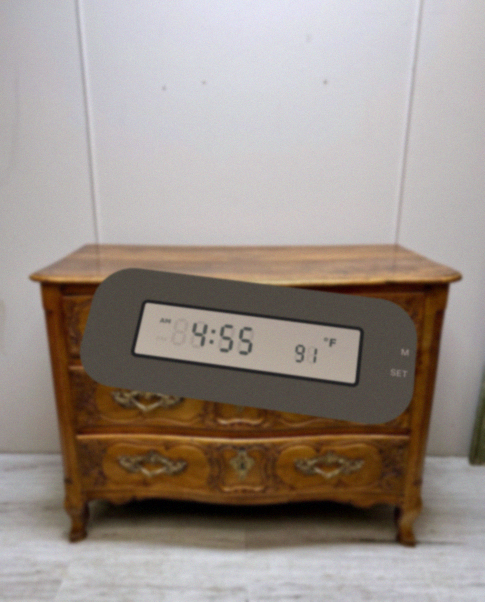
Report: 4:55
